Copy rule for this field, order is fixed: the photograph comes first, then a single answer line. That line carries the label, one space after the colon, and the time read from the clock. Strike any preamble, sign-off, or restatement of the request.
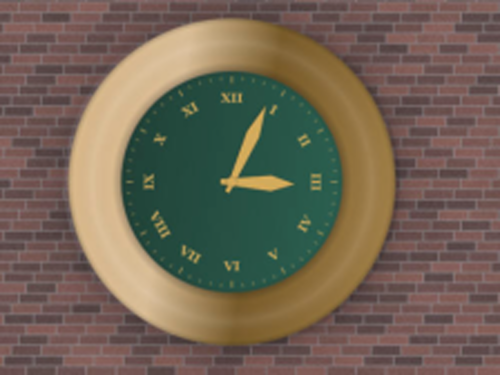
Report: 3:04
